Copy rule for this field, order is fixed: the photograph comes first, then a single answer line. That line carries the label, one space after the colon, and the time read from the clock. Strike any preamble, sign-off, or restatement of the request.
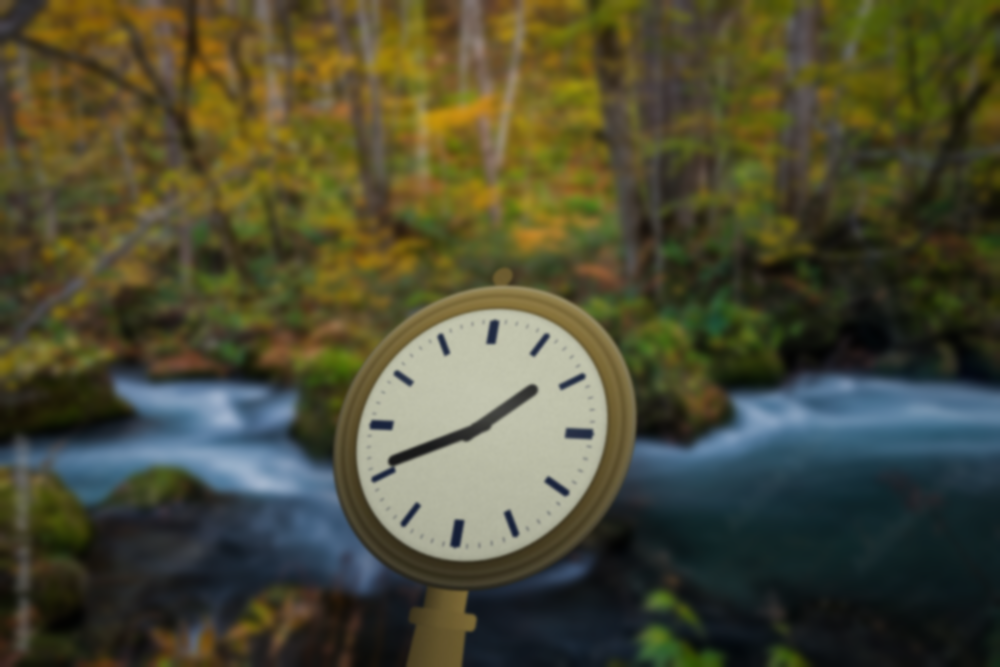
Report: 1:41
